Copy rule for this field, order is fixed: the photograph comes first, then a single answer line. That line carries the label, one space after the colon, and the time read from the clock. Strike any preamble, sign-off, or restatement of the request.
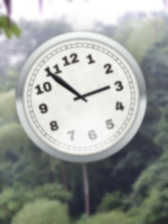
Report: 2:54
